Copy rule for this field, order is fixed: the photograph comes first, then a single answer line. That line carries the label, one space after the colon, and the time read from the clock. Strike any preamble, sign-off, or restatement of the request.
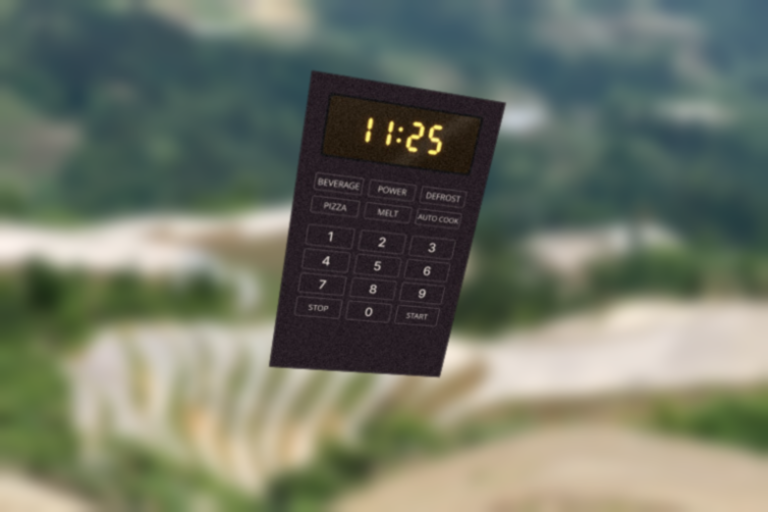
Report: 11:25
